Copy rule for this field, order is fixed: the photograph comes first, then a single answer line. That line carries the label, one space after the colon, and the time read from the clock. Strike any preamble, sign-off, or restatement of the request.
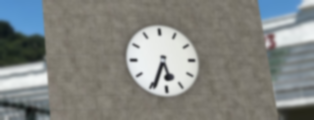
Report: 5:34
